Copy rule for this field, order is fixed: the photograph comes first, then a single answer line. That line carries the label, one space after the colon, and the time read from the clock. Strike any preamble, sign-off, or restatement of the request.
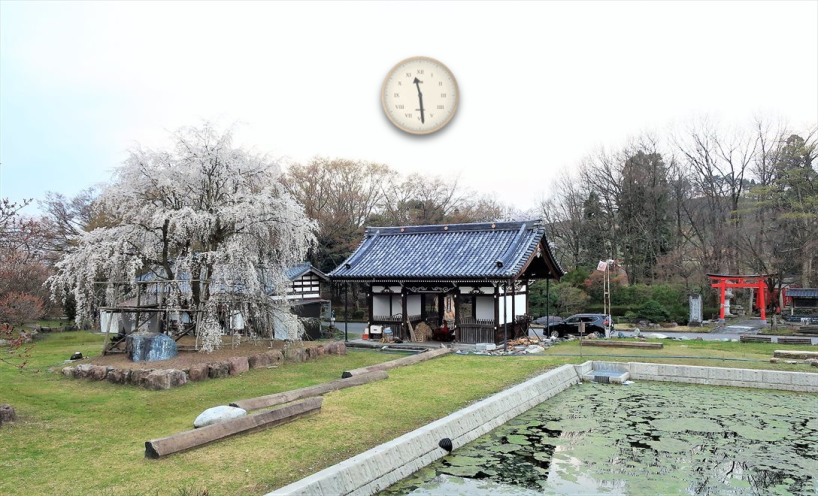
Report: 11:29
